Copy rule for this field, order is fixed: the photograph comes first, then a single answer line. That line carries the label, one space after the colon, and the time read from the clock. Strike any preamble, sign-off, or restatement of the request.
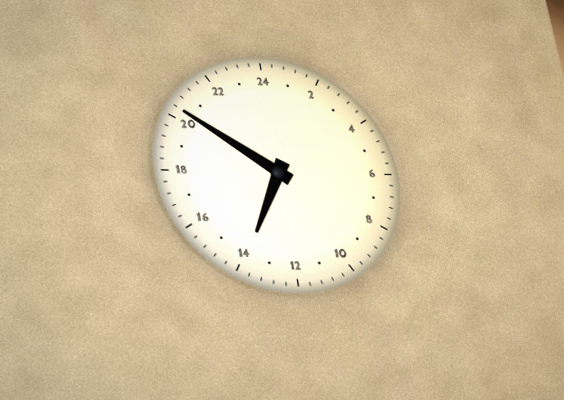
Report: 13:51
